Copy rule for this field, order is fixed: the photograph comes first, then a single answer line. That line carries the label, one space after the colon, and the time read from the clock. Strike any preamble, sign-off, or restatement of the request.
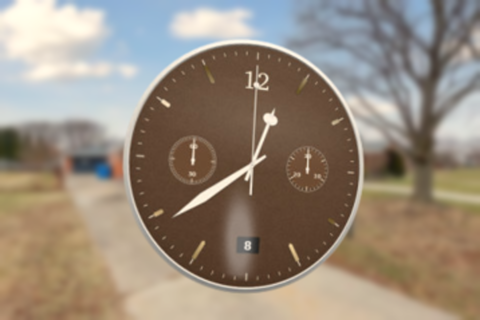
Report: 12:39
